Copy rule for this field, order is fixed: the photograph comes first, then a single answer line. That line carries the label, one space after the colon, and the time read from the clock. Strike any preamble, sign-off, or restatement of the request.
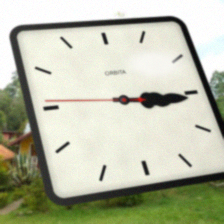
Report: 3:15:46
